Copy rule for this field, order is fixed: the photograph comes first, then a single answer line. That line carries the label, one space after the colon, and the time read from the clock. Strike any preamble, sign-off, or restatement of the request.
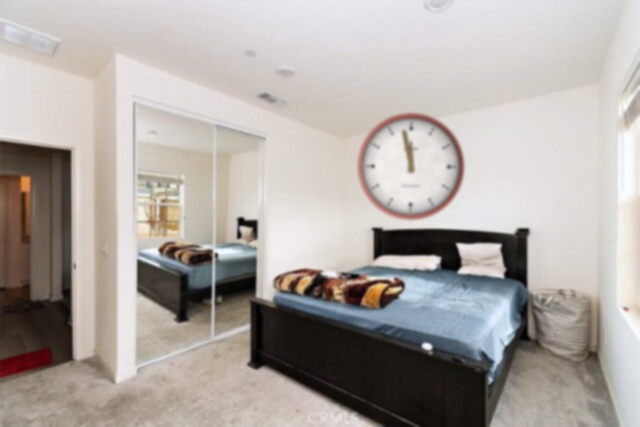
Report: 11:58
